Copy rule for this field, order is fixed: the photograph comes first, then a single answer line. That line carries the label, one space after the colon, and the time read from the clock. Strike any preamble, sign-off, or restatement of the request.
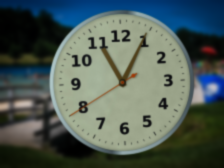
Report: 11:04:40
